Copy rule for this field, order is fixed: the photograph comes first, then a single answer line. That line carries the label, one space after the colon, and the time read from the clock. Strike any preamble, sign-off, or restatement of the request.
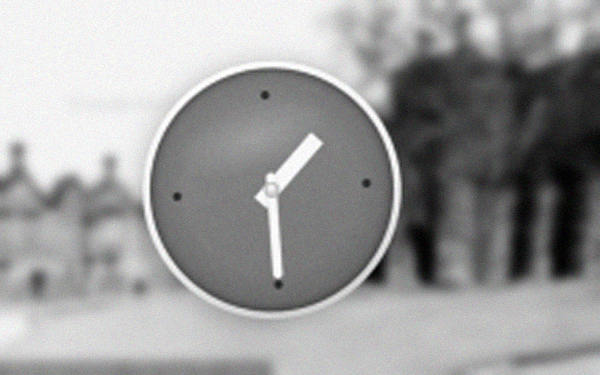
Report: 1:30
